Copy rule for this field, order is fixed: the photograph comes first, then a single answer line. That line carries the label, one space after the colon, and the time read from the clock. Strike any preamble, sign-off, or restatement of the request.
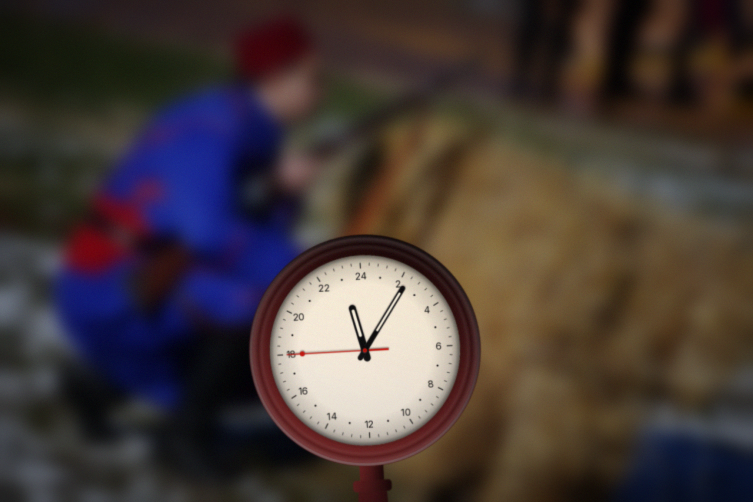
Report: 23:05:45
